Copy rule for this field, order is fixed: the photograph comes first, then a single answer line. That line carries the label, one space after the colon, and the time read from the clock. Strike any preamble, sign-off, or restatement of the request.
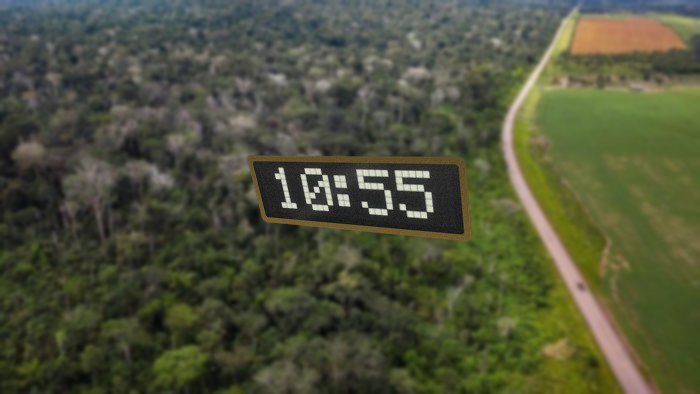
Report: 10:55
